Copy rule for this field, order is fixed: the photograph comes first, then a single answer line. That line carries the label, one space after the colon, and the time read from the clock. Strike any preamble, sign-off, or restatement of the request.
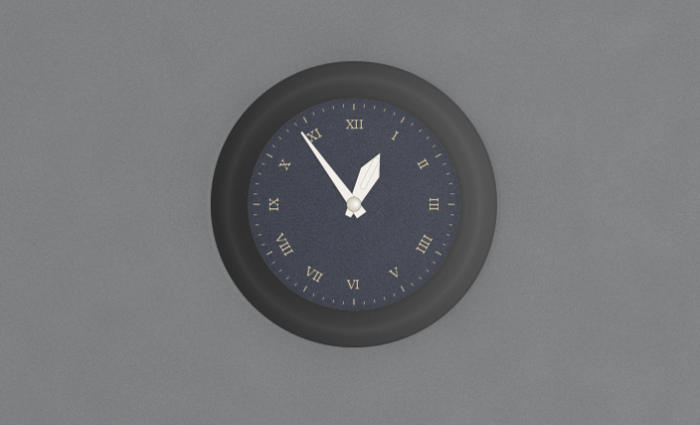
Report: 12:54
